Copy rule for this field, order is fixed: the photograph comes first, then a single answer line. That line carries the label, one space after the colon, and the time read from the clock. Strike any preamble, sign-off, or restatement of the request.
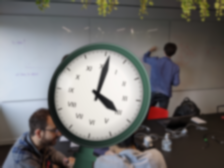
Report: 4:01
